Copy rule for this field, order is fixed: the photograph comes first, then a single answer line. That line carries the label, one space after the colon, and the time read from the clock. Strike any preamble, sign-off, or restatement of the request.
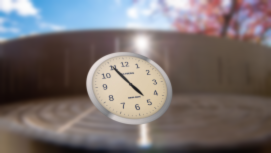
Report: 4:55
